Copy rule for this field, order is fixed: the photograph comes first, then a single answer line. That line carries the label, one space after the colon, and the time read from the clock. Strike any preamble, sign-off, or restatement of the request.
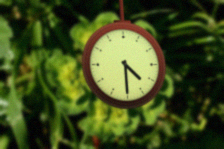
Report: 4:30
